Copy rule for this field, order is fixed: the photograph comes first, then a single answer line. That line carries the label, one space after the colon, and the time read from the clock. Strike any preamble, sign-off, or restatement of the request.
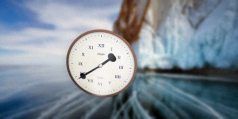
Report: 1:39
